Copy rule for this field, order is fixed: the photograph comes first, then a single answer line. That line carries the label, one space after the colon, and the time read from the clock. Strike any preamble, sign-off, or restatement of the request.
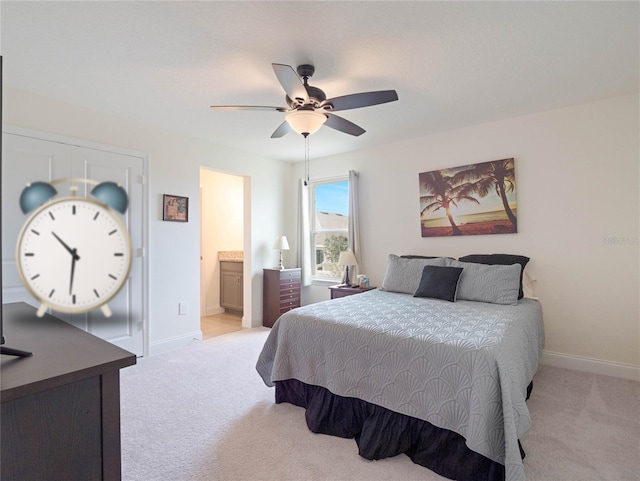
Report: 10:31
